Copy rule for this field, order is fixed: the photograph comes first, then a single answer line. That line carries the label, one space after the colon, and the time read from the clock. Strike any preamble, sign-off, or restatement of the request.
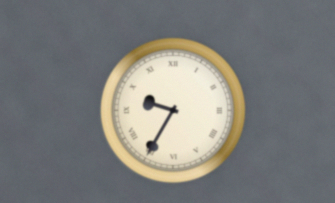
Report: 9:35
